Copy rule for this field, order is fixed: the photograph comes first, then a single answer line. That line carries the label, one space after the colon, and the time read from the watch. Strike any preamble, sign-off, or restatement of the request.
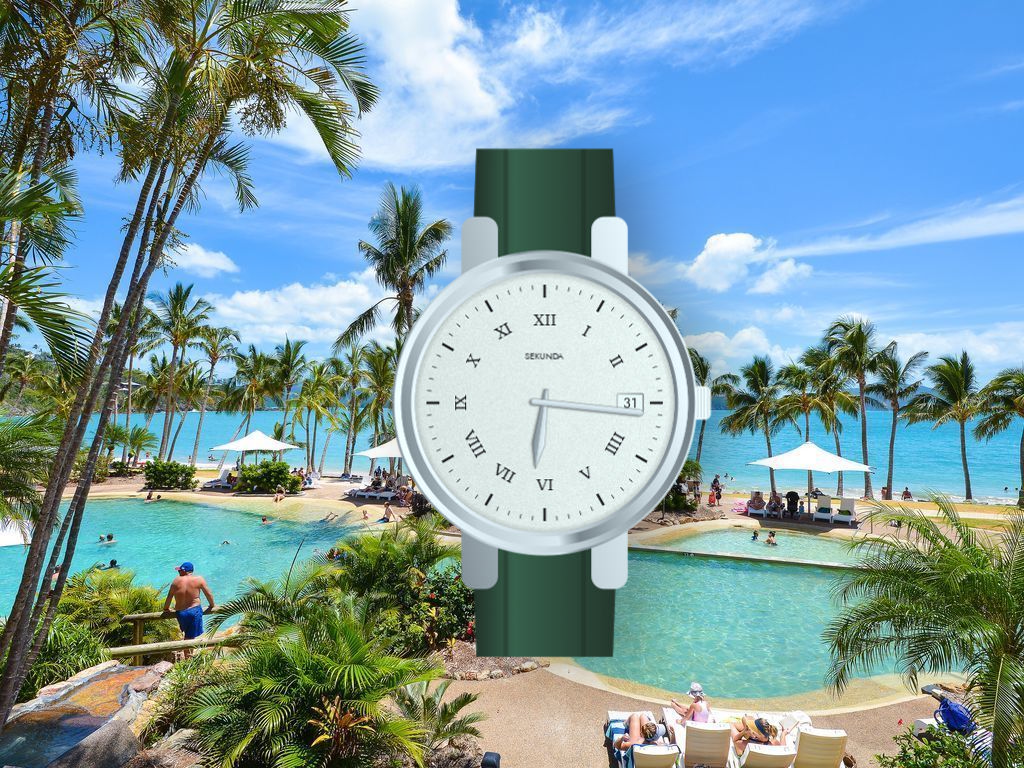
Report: 6:16
